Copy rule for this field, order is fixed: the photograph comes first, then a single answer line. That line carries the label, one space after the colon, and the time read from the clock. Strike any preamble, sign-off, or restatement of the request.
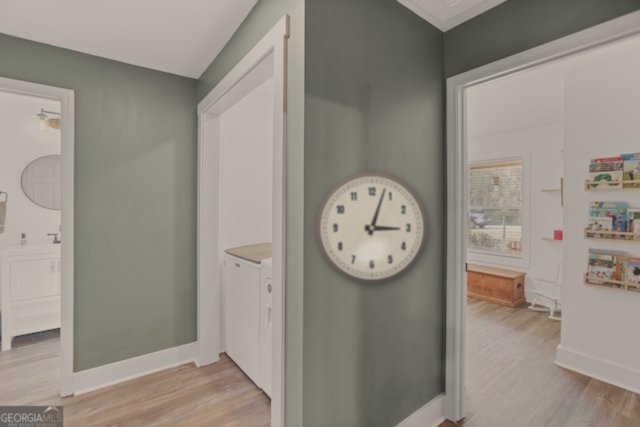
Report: 3:03
